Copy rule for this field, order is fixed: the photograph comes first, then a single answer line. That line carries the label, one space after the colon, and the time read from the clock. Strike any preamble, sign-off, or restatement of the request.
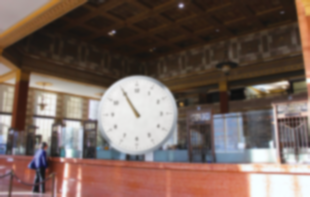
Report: 10:55
